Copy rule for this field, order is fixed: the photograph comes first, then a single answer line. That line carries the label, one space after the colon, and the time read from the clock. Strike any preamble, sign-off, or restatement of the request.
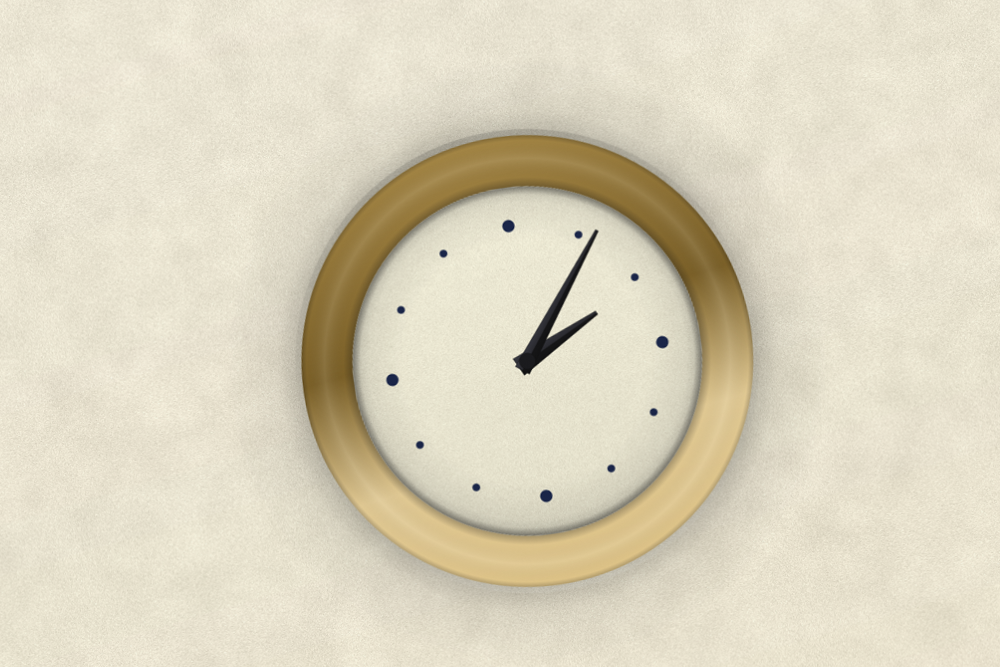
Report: 2:06
